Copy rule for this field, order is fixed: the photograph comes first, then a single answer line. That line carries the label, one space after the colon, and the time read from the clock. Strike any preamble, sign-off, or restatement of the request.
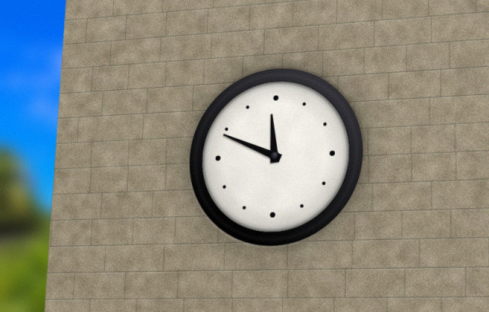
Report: 11:49
